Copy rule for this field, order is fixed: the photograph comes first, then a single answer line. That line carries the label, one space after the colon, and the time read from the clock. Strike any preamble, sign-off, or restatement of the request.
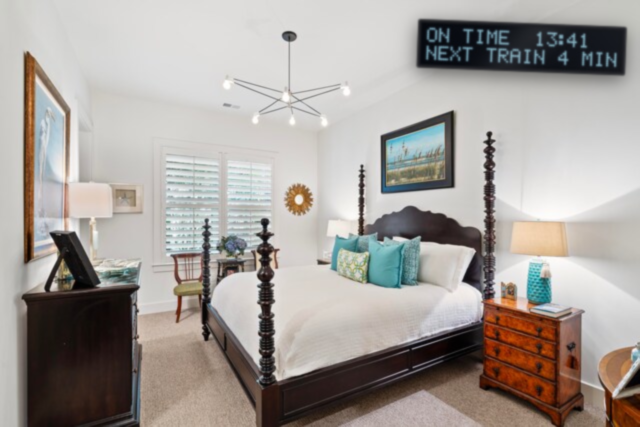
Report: 13:41
